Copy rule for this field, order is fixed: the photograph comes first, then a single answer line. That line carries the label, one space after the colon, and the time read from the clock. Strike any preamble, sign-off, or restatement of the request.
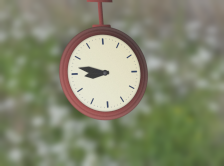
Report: 8:47
